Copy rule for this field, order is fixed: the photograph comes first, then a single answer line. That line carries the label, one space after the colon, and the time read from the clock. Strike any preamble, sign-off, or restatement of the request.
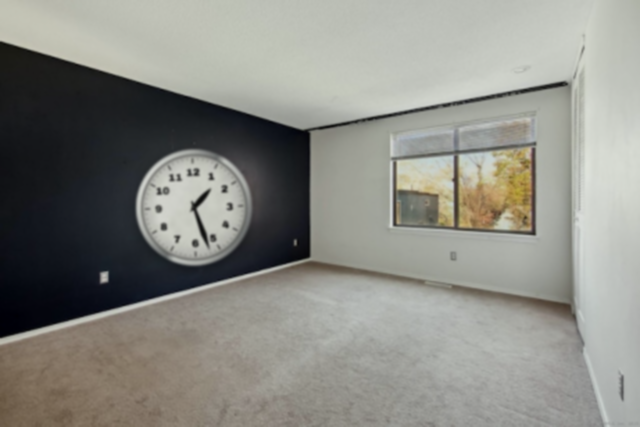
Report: 1:27
